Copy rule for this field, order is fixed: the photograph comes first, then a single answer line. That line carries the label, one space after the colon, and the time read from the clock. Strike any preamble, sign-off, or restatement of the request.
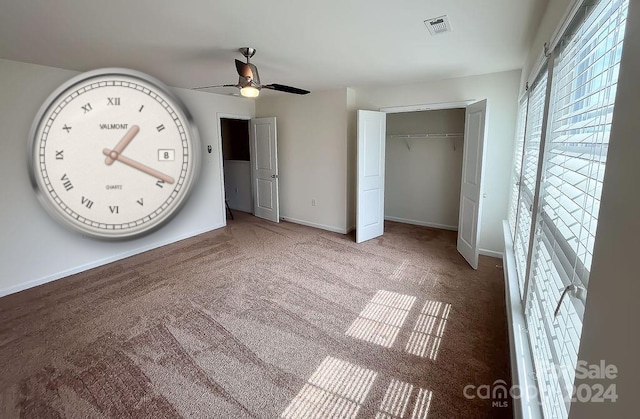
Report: 1:19
